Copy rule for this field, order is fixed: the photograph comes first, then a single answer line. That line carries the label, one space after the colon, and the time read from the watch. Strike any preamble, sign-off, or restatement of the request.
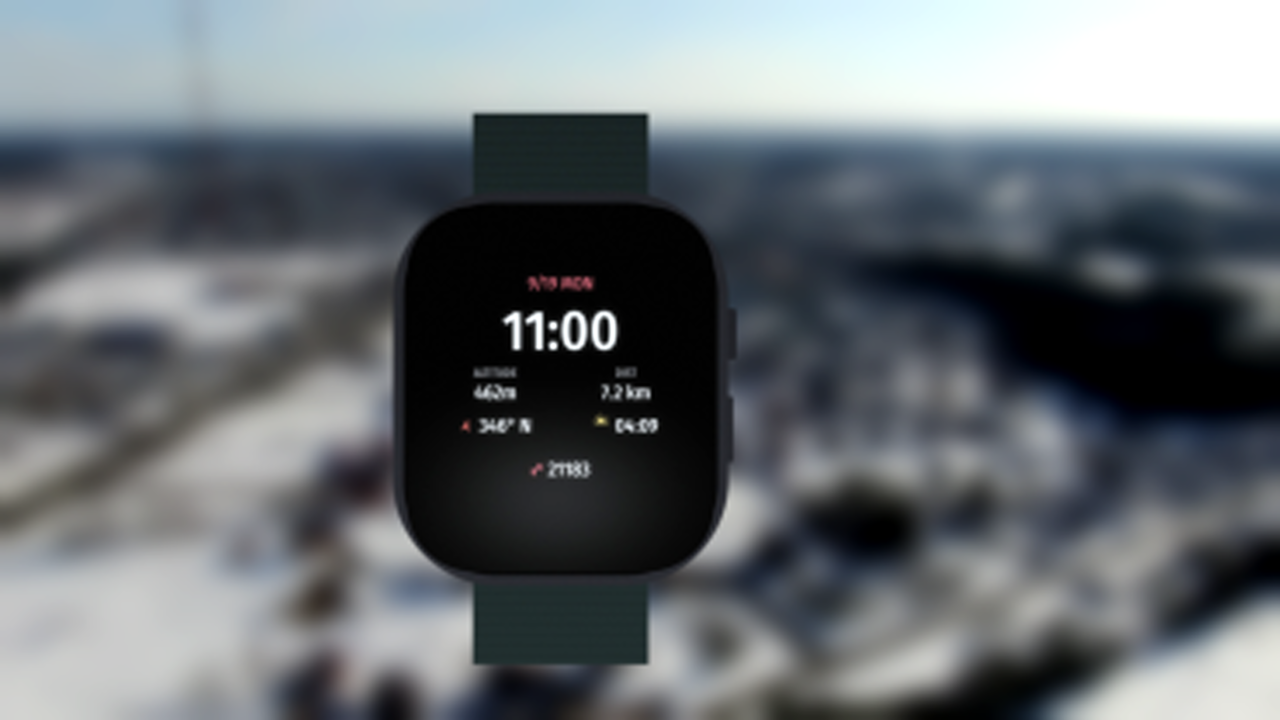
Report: 11:00
